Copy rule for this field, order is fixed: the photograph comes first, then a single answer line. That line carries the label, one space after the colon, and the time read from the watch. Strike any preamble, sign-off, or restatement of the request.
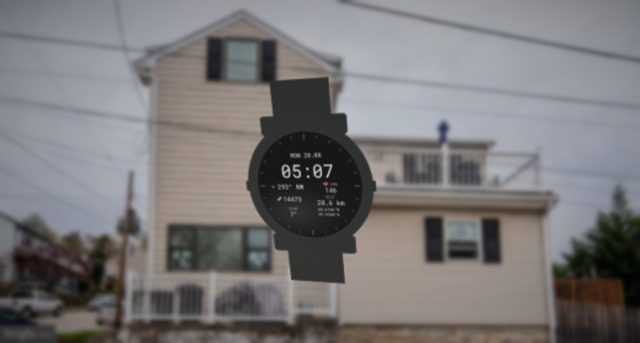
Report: 5:07
